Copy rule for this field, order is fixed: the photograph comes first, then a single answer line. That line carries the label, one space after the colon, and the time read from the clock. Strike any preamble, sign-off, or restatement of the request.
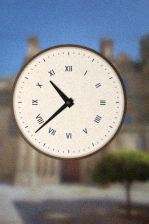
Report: 10:38
